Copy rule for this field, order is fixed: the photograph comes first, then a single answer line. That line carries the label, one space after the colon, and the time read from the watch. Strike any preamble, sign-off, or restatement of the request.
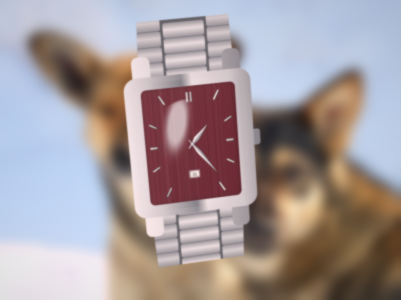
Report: 1:24
